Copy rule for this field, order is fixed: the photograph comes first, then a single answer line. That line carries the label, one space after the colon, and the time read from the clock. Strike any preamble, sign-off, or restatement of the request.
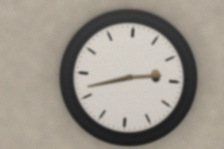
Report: 2:42
